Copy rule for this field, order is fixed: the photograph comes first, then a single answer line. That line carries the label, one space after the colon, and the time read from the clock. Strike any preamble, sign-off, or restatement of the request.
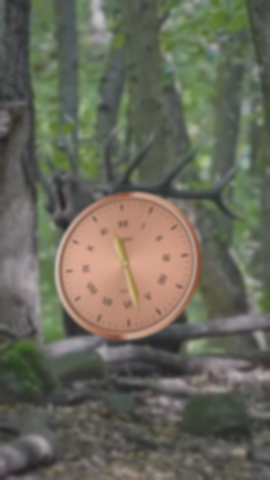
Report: 11:28
